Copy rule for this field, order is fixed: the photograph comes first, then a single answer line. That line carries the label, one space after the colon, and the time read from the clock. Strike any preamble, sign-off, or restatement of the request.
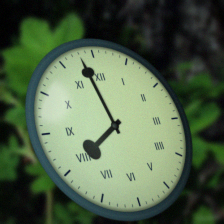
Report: 7:58
